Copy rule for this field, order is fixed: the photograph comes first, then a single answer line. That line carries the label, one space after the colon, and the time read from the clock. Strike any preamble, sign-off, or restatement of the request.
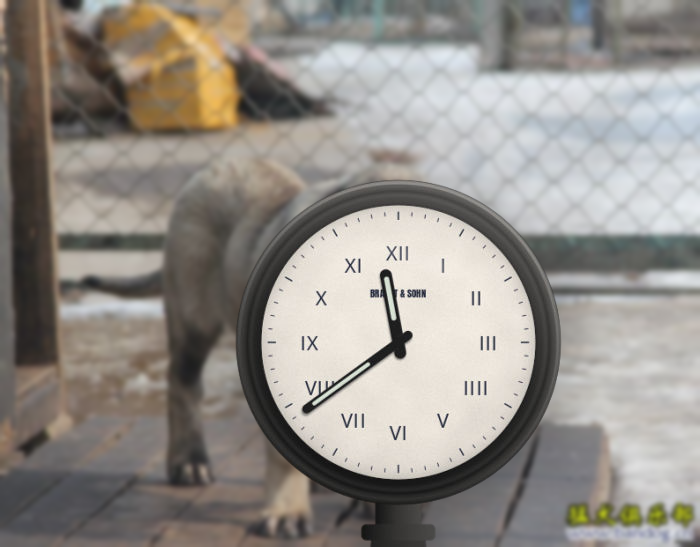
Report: 11:39
